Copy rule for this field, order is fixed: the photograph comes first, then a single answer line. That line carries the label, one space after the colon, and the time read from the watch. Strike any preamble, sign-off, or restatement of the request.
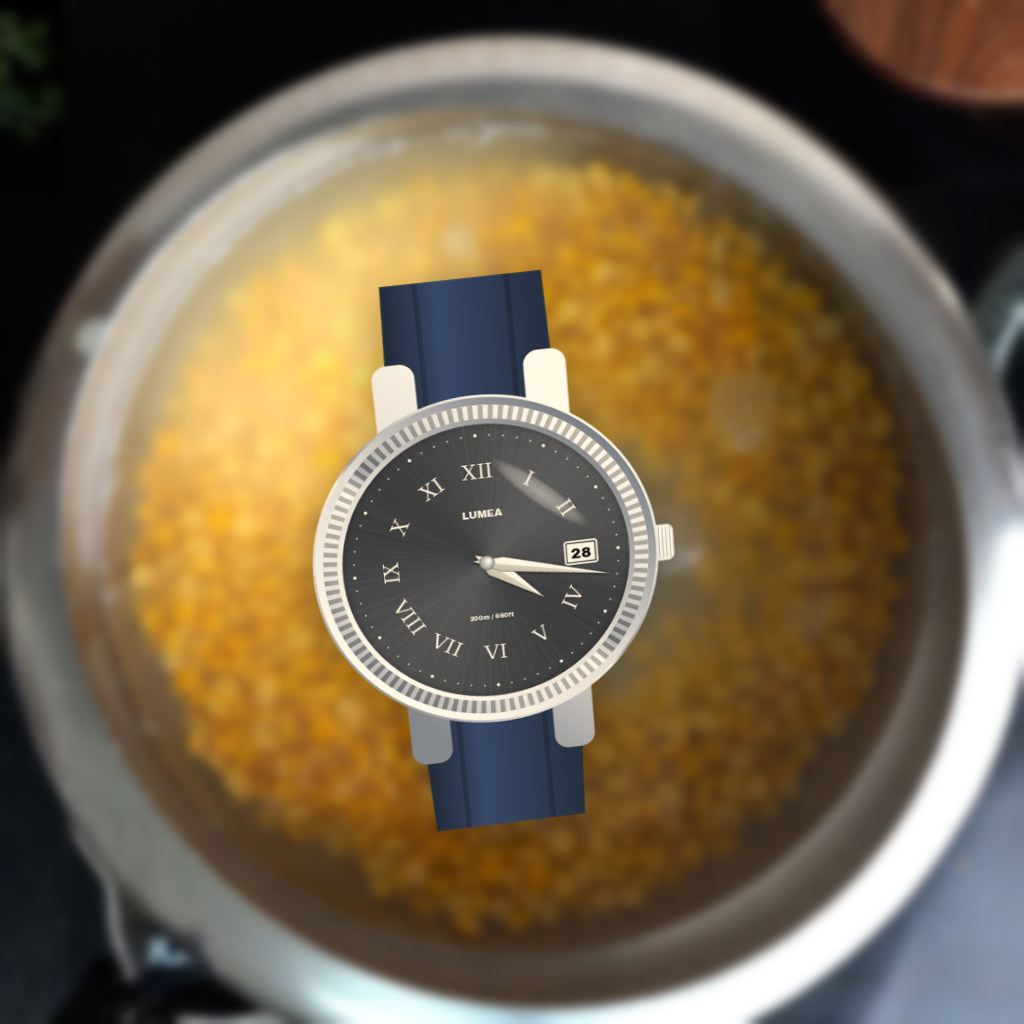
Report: 4:17
